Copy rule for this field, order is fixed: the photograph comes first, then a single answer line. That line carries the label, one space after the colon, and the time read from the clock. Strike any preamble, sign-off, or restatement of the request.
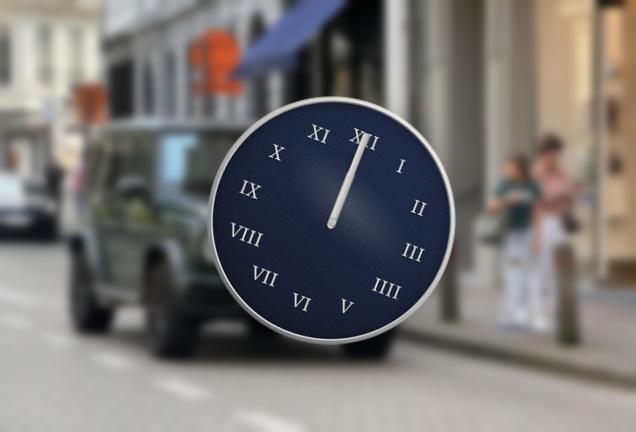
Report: 12:00
